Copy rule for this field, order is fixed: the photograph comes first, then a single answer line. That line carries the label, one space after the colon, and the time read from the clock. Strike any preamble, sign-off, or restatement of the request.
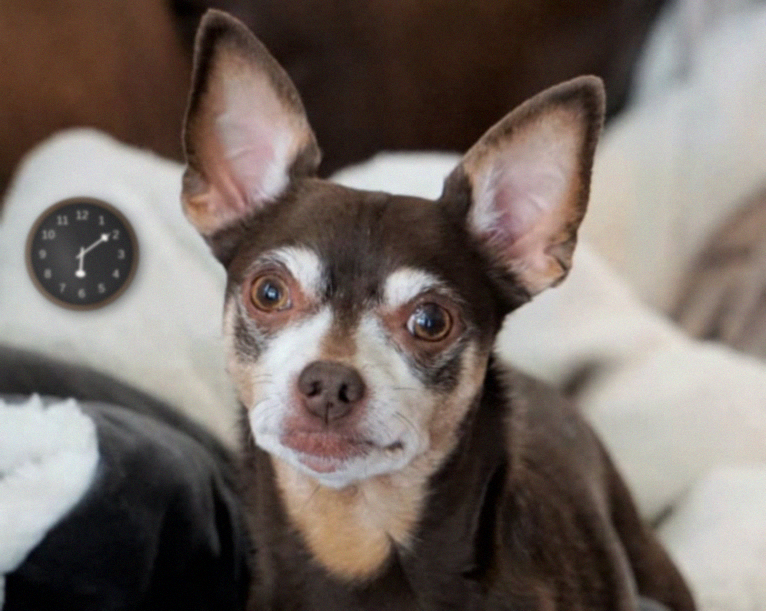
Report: 6:09
